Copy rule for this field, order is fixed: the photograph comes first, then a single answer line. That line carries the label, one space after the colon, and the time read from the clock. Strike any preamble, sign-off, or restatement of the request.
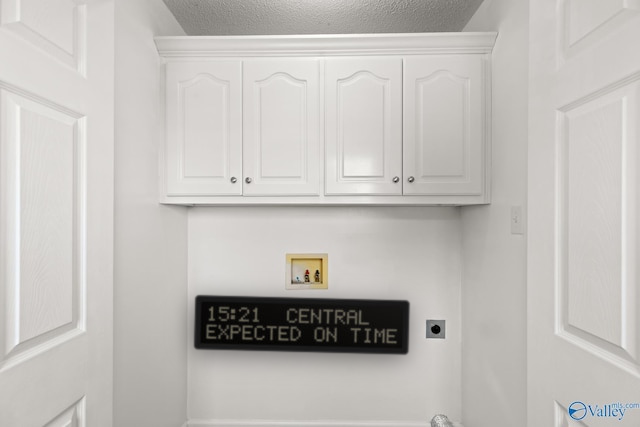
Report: 15:21
